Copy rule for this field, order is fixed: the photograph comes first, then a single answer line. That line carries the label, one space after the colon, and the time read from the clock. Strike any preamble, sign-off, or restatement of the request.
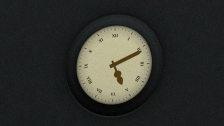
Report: 5:11
